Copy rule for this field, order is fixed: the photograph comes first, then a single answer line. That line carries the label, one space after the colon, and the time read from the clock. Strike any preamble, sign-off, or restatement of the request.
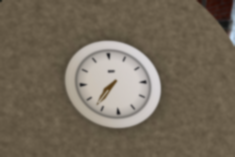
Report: 7:37
